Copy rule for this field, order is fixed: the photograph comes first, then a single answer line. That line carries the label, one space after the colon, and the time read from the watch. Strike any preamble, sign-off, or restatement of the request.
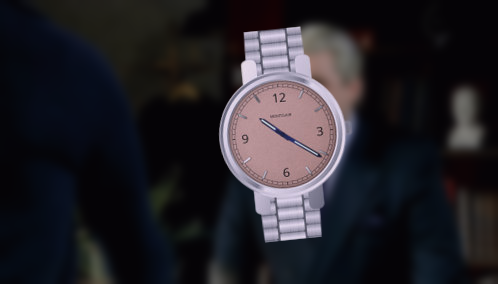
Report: 10:21
